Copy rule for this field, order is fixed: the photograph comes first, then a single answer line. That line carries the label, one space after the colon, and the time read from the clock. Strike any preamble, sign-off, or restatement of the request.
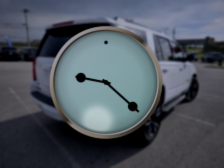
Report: 9:22
